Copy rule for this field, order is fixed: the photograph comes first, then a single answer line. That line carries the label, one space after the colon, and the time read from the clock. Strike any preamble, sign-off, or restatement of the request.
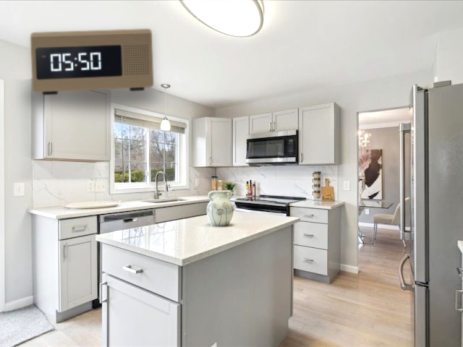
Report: 5:50
